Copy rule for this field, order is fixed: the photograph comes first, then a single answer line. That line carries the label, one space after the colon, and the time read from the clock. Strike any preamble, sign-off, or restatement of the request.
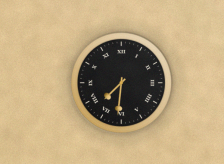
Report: 7:31
